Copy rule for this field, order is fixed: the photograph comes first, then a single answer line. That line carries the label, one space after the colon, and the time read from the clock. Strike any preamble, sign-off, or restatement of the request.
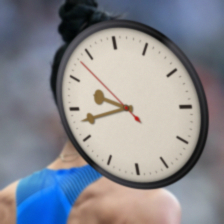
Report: 9:42:53
